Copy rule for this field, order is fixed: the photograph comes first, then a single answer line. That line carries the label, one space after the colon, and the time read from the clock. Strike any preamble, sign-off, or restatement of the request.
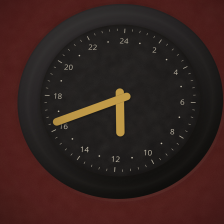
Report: 11:41
